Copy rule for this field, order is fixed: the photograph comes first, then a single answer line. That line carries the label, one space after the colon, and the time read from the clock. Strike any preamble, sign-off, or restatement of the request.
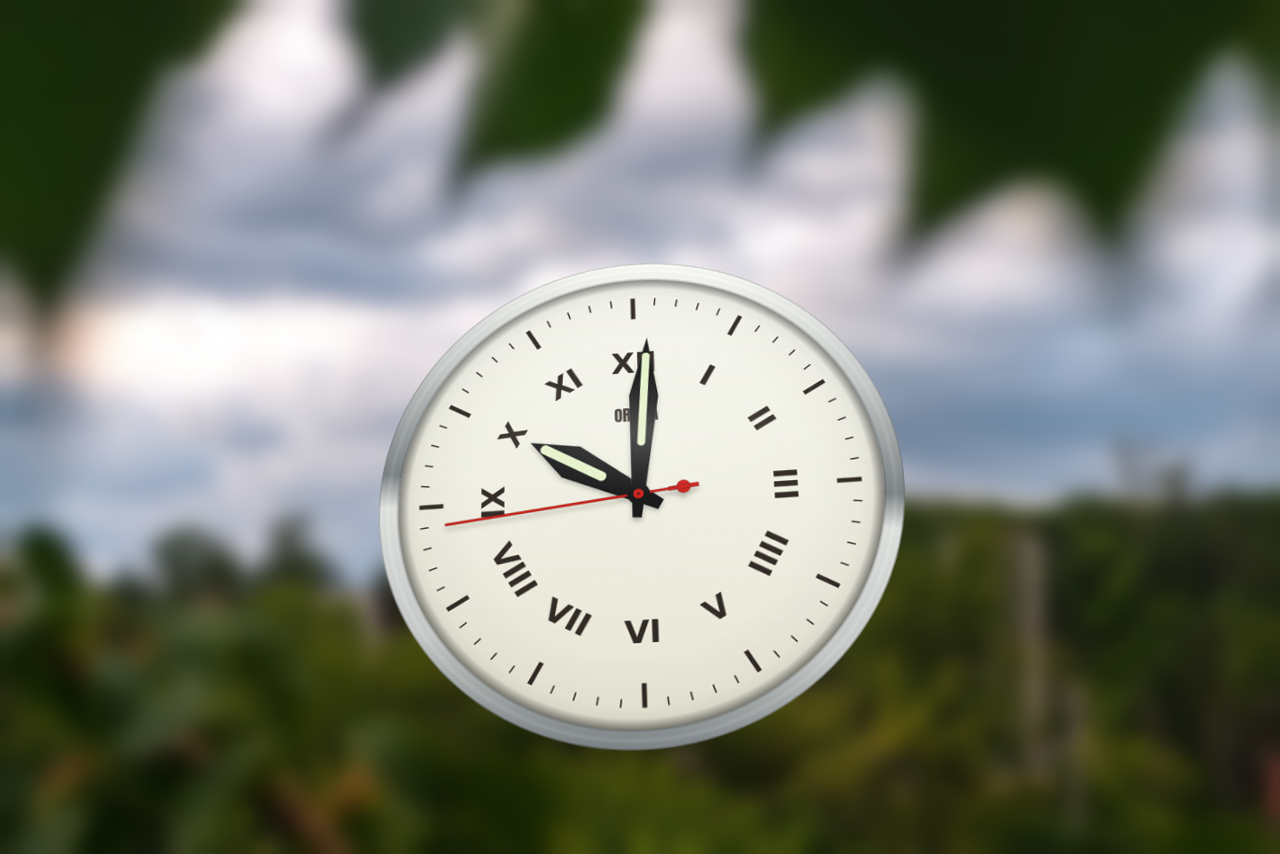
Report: 10:00:44
